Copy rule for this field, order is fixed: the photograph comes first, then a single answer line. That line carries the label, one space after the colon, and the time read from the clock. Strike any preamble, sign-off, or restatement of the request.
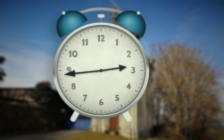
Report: 2:44
